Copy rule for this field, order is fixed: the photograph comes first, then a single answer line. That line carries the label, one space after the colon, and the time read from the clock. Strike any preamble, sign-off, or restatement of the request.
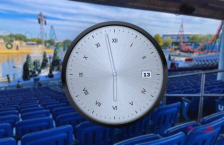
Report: 5:58
